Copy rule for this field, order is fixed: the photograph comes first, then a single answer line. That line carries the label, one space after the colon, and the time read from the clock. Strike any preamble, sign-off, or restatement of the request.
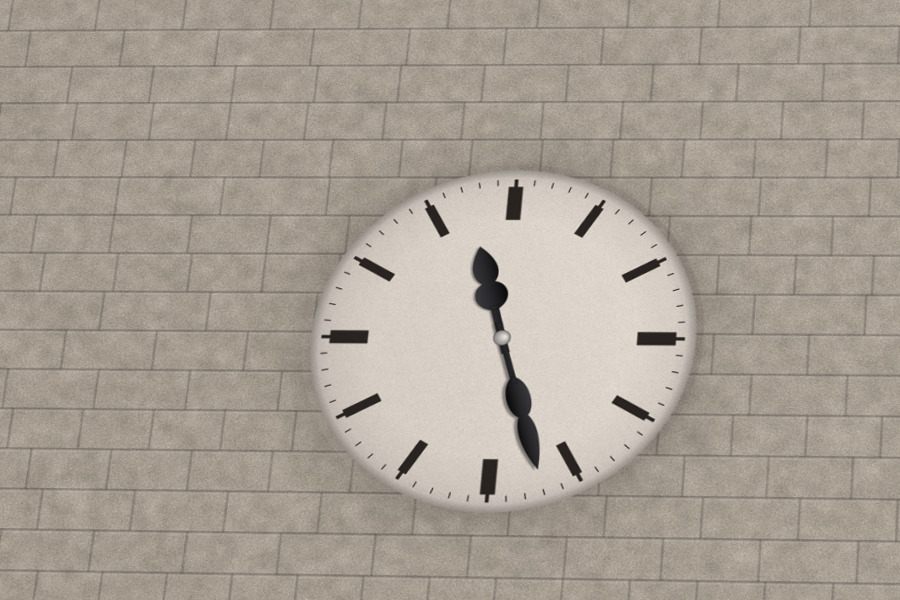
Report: 11:27
